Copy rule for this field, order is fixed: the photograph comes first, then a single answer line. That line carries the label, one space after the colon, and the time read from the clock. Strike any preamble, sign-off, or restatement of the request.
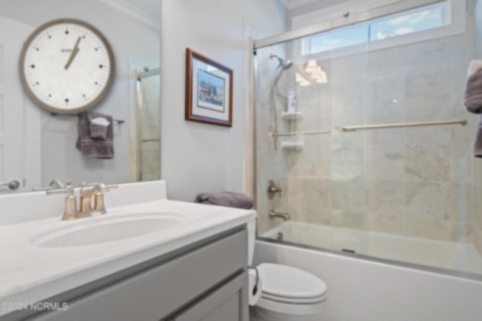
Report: 1:04
